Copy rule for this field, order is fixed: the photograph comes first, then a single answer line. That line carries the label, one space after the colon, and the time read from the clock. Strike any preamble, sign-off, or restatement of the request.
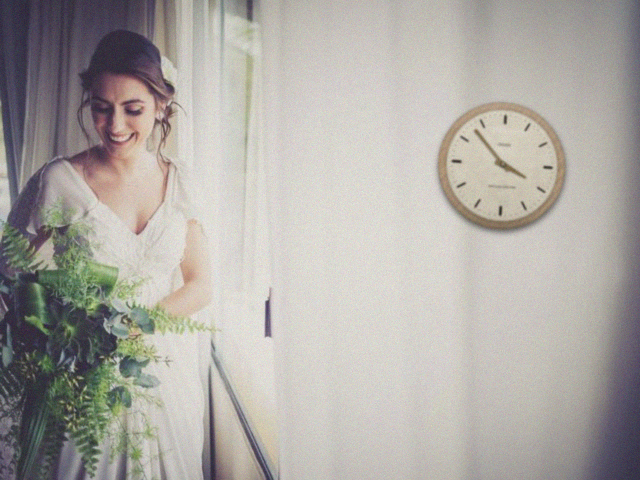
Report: 3:53
